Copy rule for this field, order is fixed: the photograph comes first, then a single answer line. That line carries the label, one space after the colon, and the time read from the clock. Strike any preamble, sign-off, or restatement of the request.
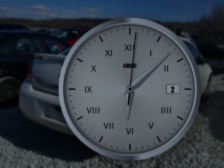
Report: 6:08:01
